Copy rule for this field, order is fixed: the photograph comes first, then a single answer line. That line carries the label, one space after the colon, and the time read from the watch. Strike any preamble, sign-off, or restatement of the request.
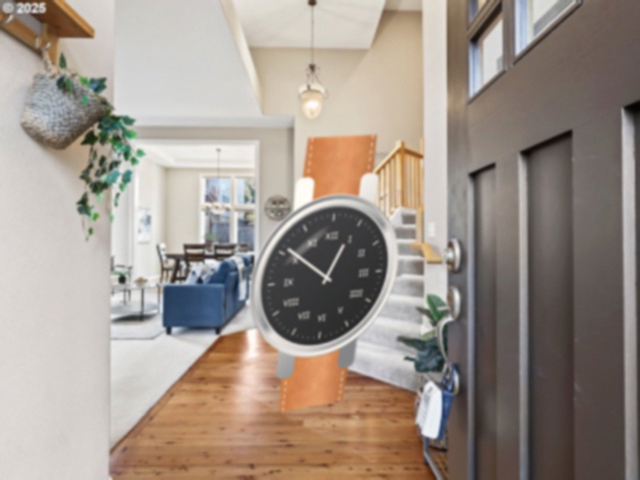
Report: 12:51
